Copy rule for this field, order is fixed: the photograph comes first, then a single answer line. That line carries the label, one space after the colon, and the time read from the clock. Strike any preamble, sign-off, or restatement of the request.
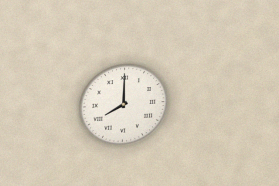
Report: 8:00
